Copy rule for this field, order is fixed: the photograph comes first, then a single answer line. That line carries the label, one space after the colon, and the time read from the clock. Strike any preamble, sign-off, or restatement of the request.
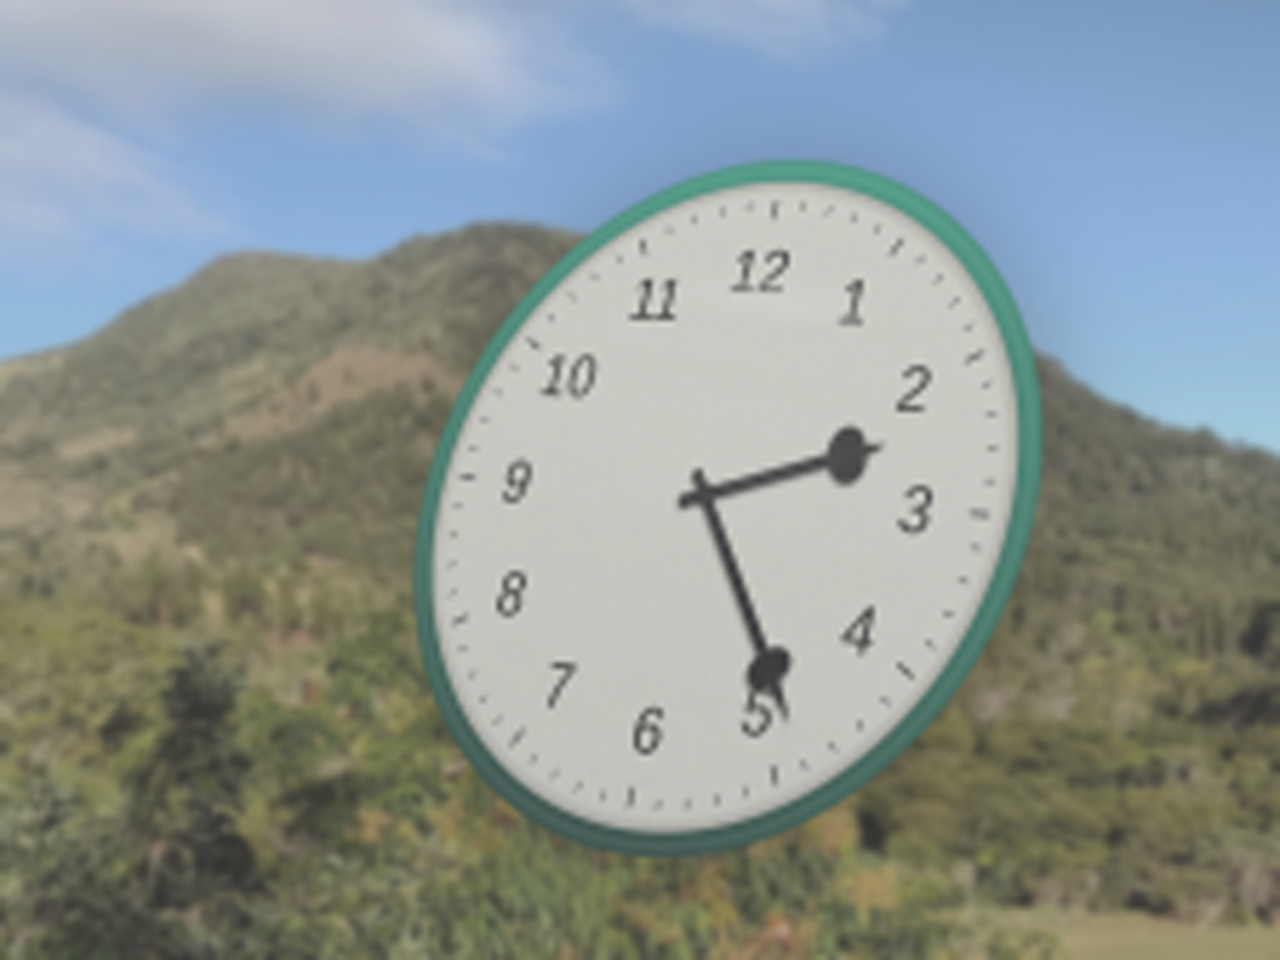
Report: 2:24
